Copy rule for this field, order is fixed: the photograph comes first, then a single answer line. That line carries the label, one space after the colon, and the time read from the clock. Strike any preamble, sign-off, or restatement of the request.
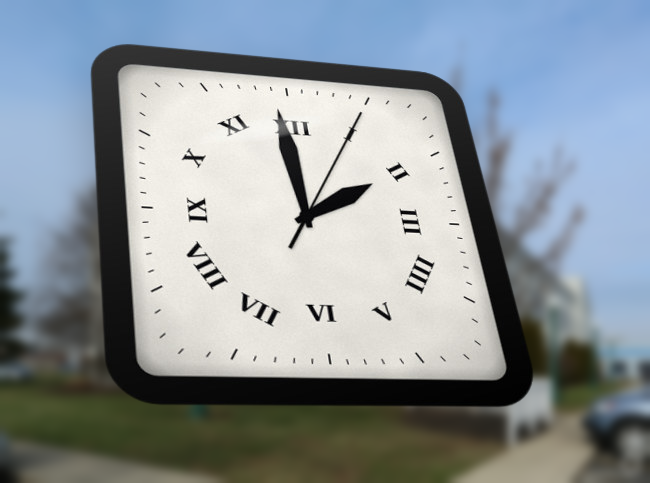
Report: 1:59:05
